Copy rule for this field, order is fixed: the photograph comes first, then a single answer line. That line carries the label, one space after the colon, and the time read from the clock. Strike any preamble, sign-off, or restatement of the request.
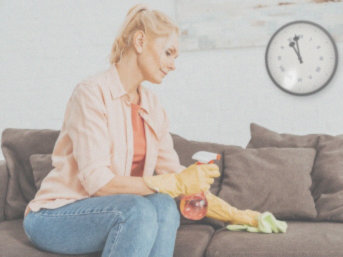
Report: 10:58
